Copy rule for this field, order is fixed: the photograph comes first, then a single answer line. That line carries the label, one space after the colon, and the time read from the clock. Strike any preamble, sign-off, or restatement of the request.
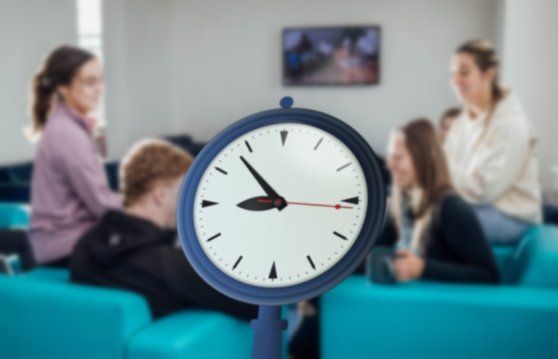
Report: 8:53:16
